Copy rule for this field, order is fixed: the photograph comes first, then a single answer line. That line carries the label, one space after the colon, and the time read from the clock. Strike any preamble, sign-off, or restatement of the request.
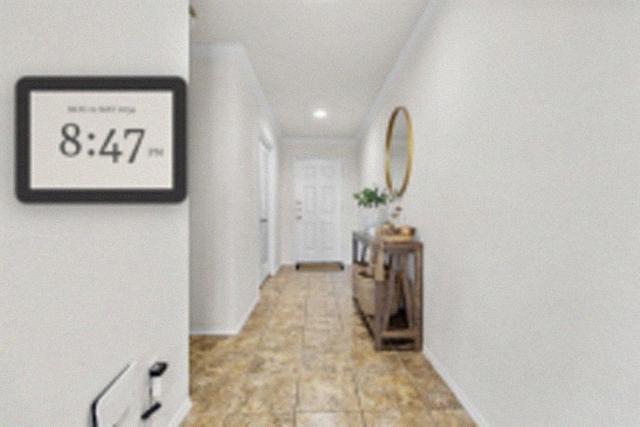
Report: 8:47
